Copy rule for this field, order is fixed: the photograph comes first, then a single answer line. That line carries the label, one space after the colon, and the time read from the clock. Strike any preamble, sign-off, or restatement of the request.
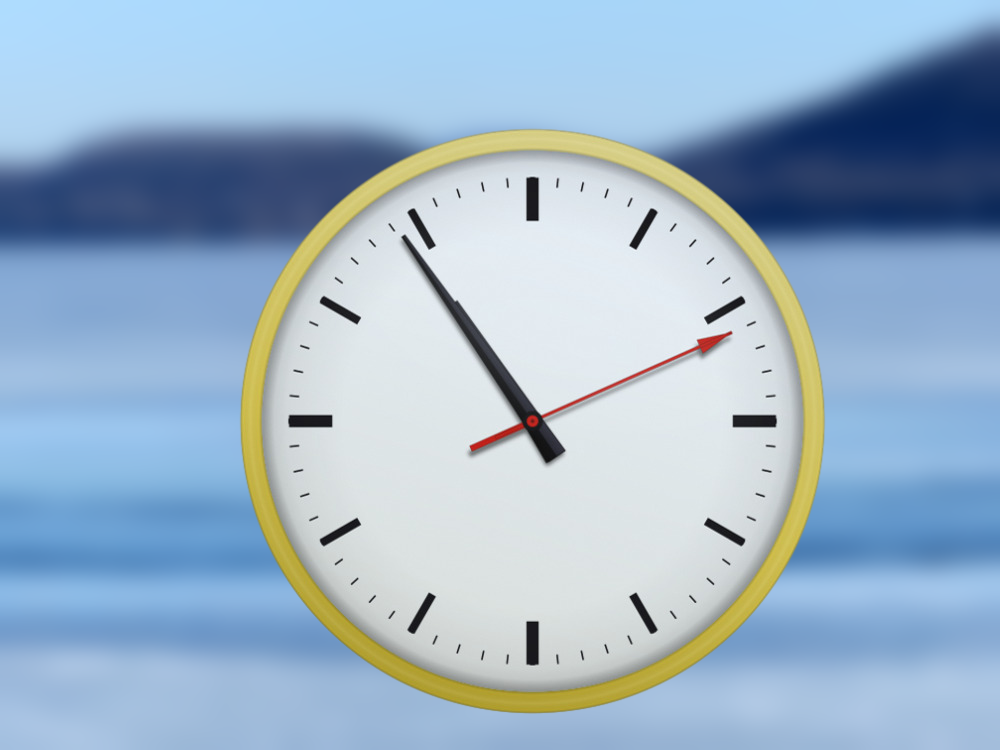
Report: 10:54:11
